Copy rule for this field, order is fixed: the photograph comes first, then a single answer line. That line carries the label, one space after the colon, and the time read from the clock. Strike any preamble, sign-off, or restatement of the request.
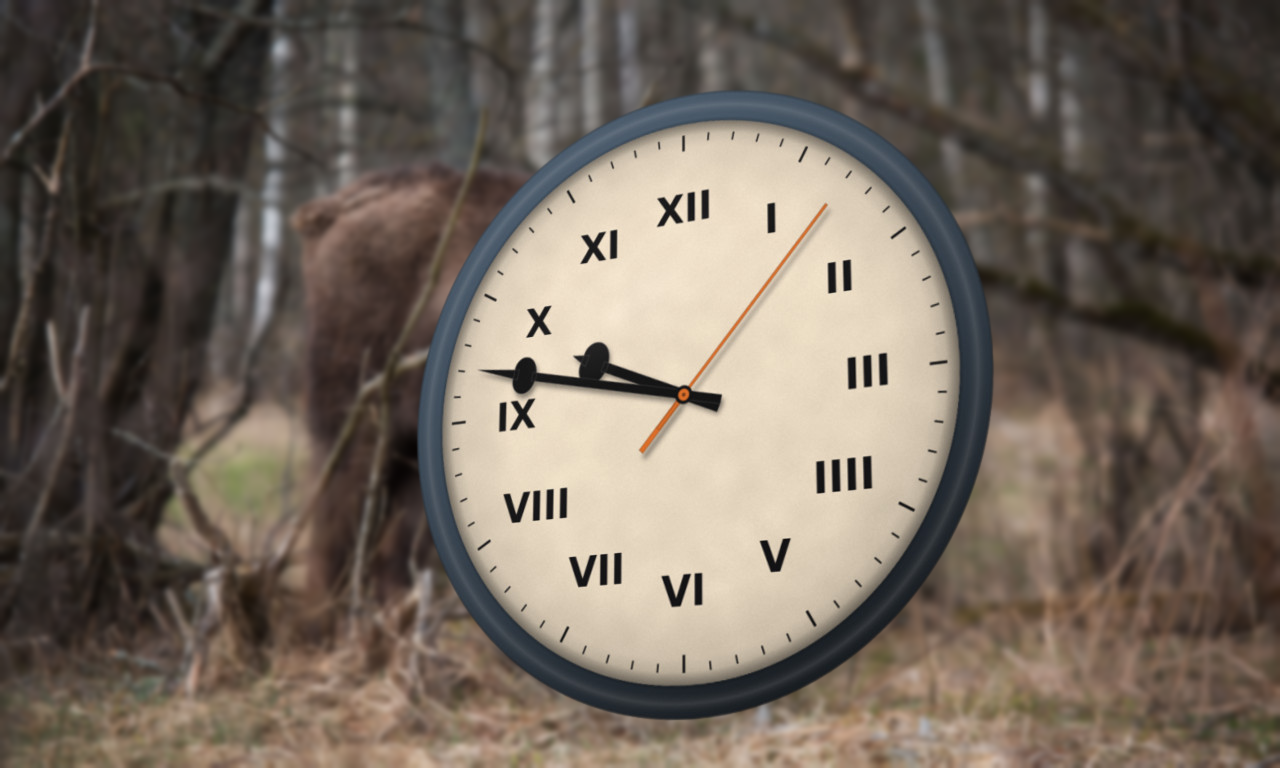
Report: 9:47:07
